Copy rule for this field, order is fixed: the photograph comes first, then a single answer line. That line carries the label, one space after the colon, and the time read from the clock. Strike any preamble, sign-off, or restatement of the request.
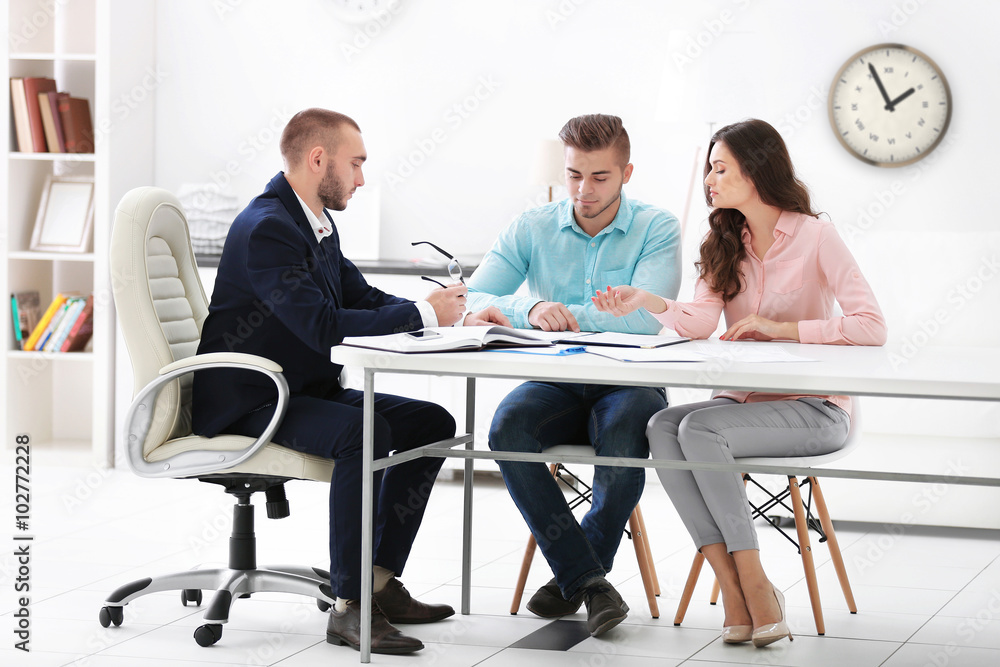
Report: 1:56
